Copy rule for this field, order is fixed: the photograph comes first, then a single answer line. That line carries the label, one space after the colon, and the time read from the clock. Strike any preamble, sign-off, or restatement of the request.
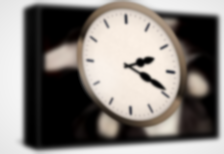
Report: 2:19
